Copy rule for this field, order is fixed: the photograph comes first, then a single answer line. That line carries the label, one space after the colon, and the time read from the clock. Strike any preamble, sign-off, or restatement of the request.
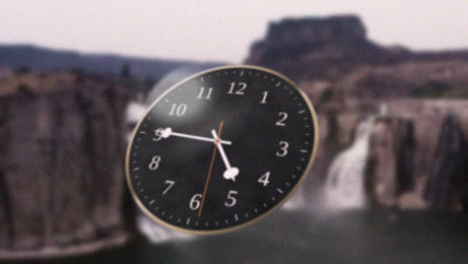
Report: 4:45:29
